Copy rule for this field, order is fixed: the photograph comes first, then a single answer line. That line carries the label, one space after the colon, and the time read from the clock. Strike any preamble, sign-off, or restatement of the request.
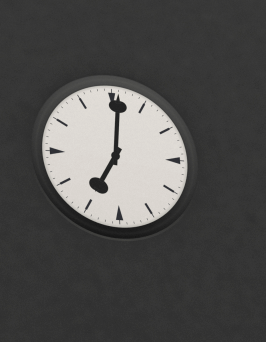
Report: 7:01
